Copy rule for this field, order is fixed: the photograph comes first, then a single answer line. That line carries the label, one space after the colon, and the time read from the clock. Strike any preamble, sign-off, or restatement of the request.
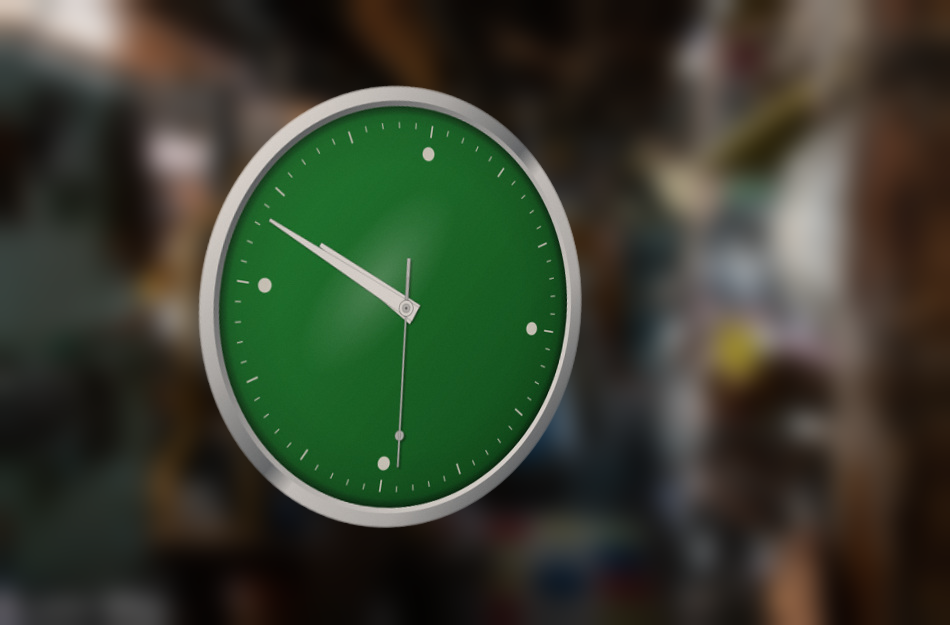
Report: 9:48:29
